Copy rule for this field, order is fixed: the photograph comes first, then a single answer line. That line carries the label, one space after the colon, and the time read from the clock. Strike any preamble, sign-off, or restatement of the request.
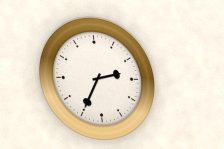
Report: 2:35
